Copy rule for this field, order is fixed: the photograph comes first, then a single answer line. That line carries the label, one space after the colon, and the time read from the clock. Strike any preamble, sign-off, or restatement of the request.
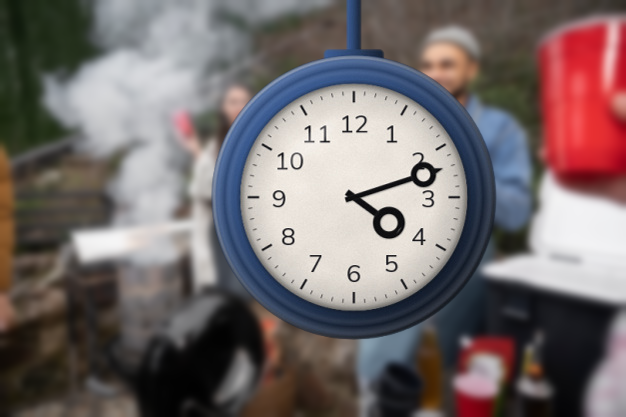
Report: 4:12
